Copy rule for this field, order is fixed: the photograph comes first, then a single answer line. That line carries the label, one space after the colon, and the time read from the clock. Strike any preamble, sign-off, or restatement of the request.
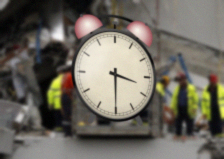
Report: 3:30
